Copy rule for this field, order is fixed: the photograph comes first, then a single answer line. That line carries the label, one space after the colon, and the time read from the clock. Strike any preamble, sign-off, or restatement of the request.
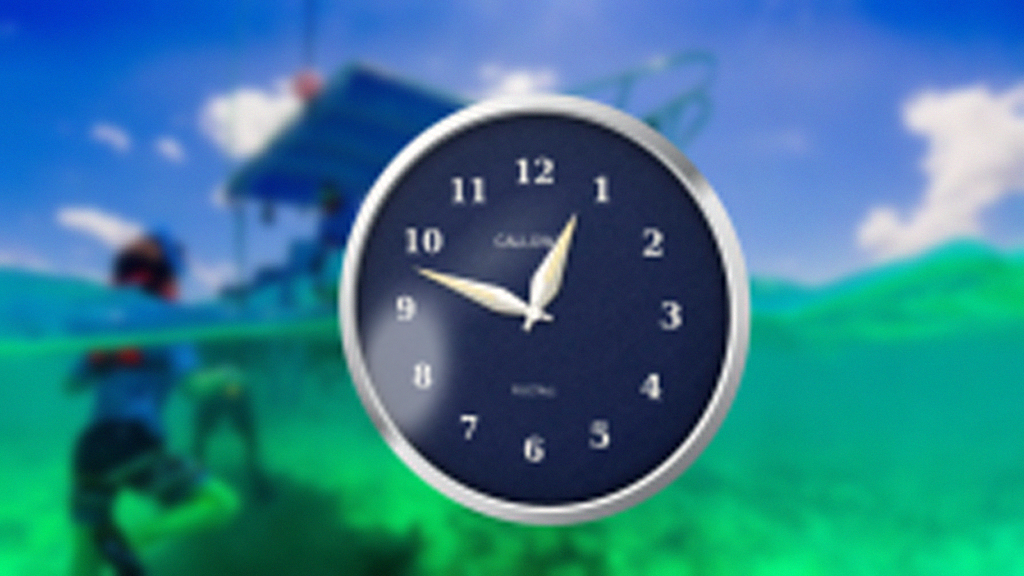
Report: 12:48
